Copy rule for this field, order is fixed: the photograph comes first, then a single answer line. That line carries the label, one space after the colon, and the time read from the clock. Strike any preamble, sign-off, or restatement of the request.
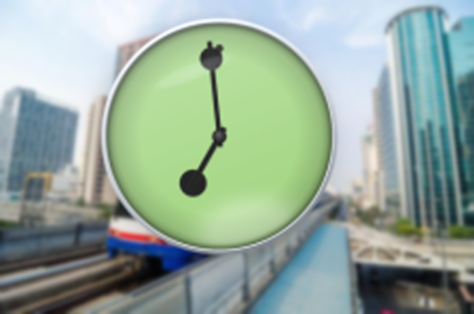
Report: 6:59
